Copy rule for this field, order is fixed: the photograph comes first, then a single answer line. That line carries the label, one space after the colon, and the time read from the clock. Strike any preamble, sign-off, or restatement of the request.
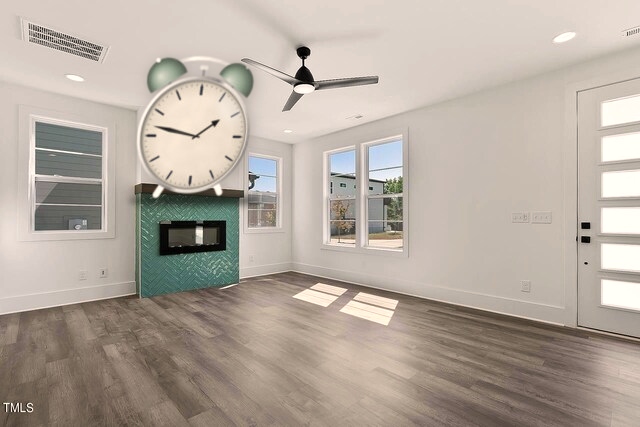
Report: 1:47
